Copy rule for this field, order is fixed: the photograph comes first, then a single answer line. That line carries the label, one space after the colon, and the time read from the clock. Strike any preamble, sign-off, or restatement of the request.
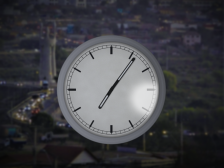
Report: 7:06
